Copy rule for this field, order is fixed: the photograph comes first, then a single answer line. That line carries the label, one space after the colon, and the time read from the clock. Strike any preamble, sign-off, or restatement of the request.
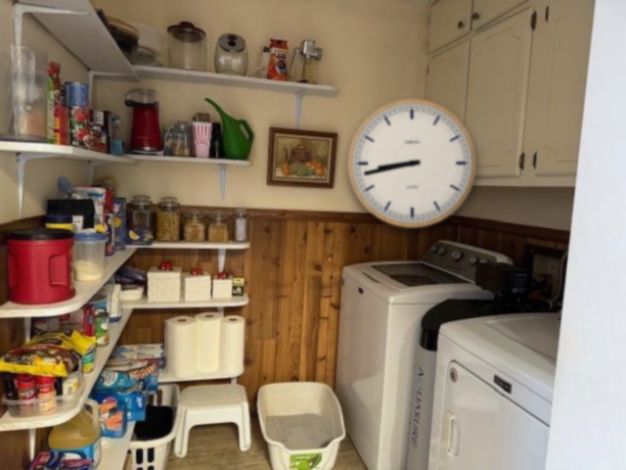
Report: 8:43
